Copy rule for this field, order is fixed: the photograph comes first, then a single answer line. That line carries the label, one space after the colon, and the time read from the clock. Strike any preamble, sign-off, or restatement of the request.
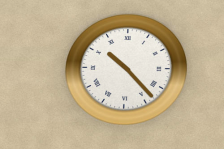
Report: 10:23
